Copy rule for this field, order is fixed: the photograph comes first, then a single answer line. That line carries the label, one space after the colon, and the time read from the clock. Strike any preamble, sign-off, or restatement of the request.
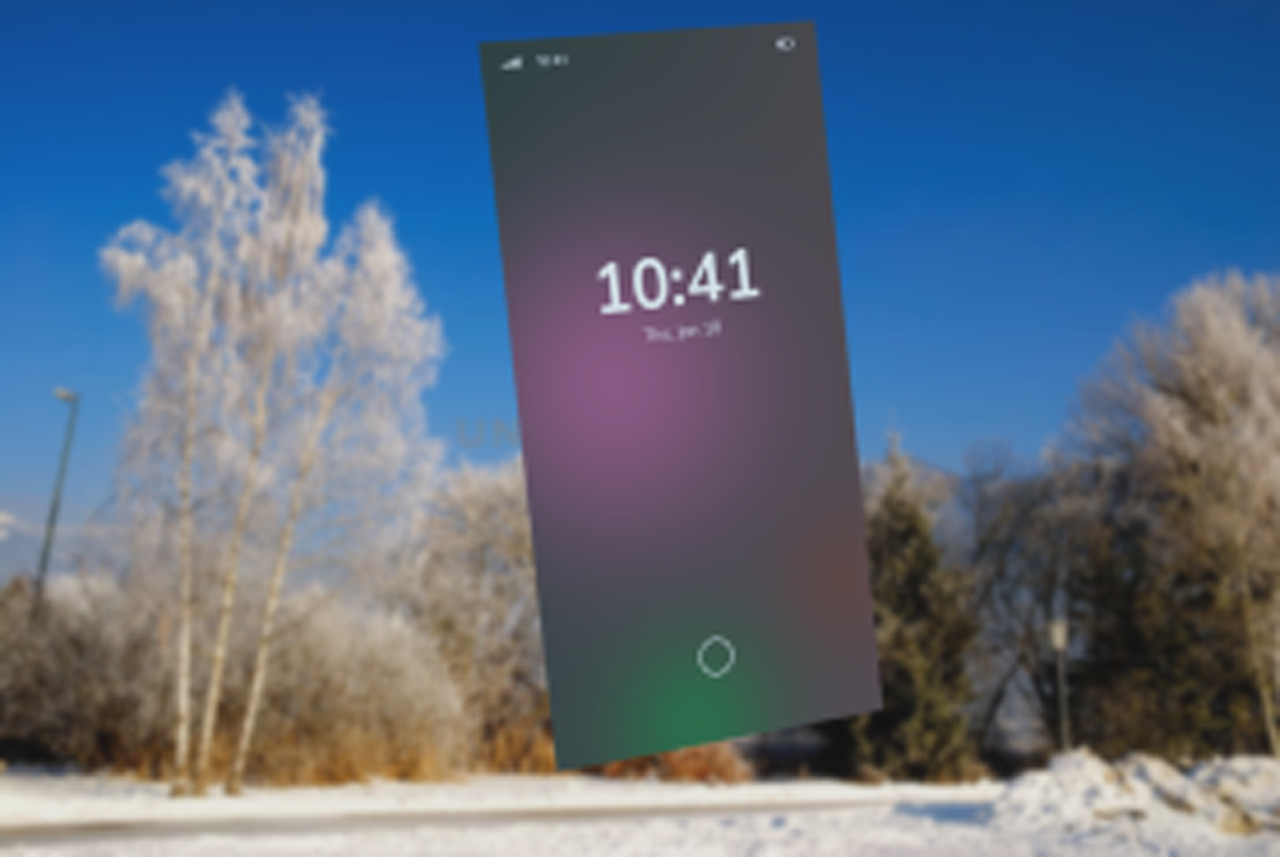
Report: 10:41
